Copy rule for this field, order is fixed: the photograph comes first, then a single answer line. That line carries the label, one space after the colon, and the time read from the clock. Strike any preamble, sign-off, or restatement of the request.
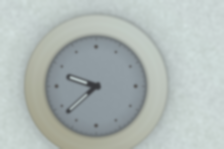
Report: 9:38
